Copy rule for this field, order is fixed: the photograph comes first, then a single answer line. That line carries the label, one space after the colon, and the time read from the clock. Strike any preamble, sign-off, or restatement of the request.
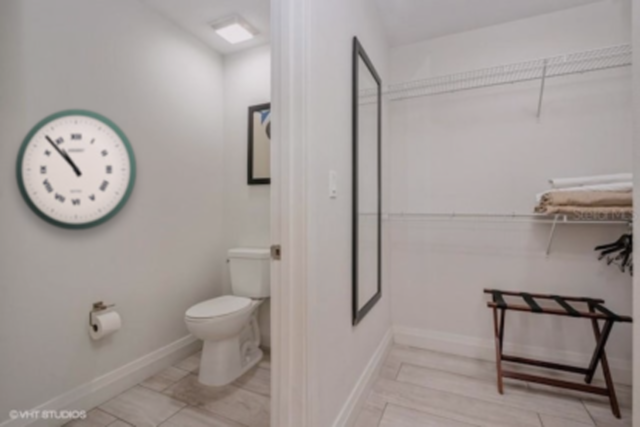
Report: 10:53
